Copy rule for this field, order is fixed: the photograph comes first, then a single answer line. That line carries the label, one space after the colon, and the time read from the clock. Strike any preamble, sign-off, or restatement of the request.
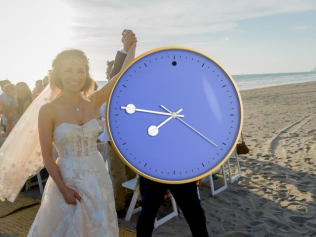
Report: 7:46:21
